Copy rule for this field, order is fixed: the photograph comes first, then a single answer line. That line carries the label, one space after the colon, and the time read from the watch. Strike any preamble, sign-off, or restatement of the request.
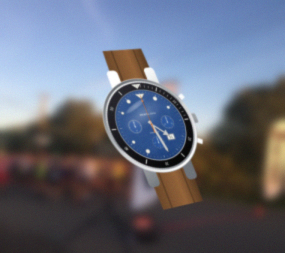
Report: 4:28
